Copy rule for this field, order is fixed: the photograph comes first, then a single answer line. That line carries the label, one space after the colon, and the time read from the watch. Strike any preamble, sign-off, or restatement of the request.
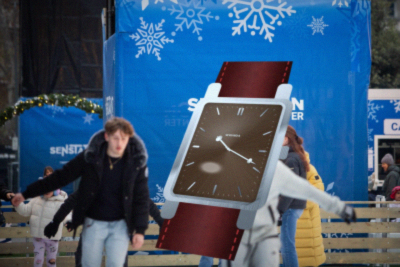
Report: 10:19
